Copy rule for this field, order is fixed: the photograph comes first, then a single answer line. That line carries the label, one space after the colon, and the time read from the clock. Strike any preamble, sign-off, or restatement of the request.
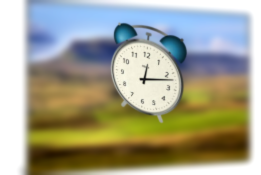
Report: 12:12
